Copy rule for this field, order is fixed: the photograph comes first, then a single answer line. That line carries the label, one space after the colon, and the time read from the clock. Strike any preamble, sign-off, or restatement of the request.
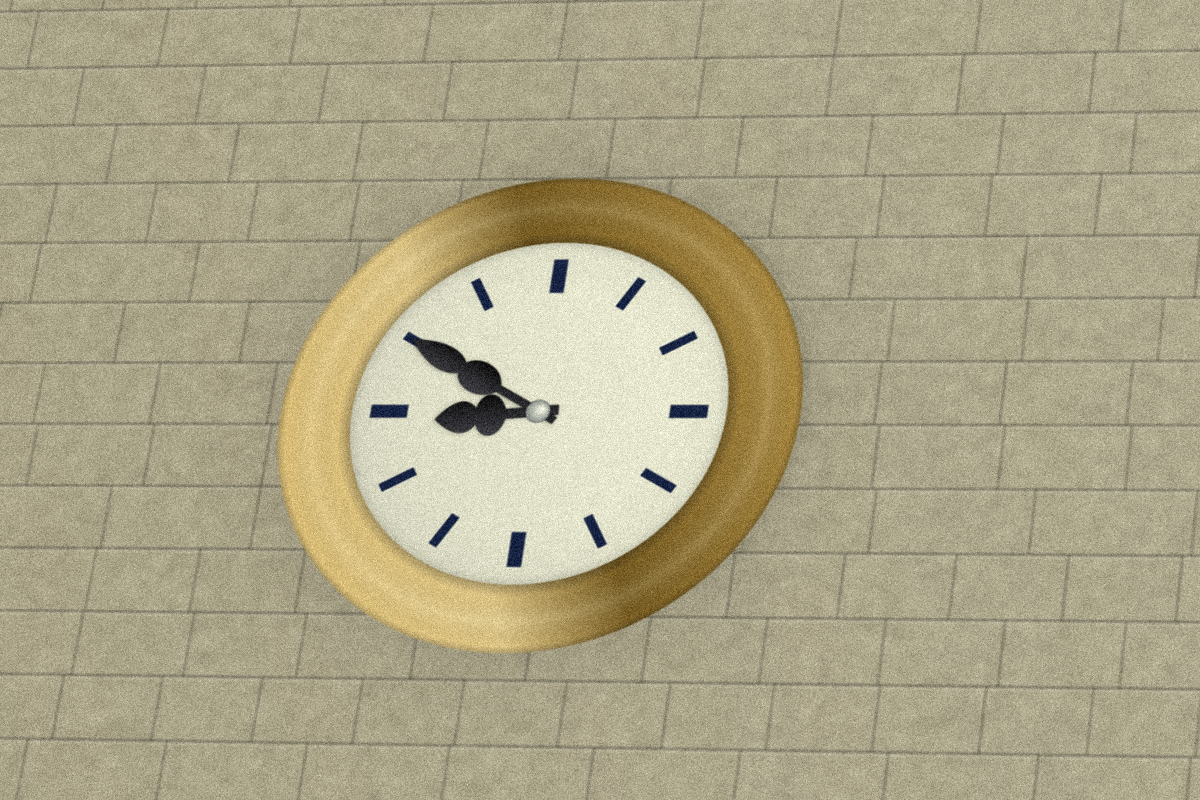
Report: 8:50
